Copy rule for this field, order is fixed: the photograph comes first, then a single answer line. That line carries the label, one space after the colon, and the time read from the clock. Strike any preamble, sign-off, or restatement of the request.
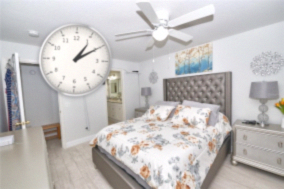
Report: 1:10
